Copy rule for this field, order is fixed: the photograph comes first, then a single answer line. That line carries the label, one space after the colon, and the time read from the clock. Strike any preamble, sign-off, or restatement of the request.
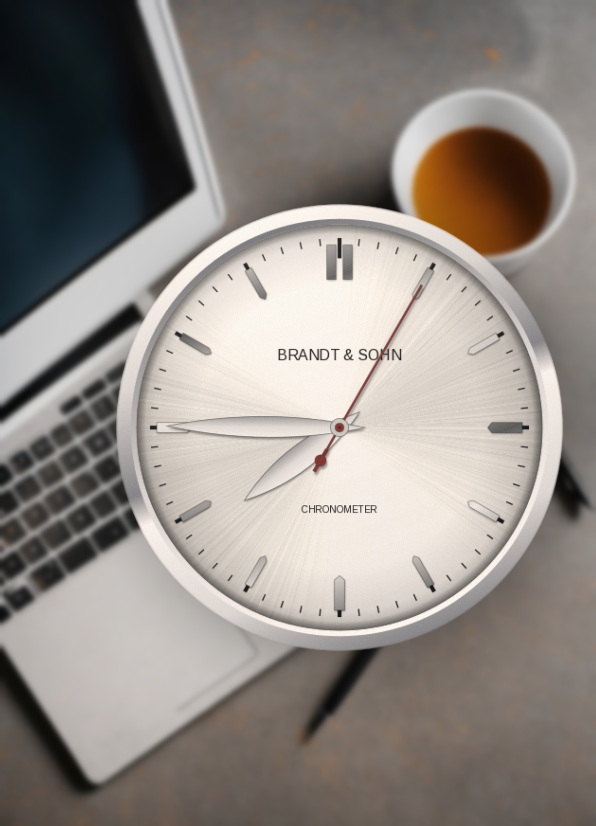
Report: 7:45:05
